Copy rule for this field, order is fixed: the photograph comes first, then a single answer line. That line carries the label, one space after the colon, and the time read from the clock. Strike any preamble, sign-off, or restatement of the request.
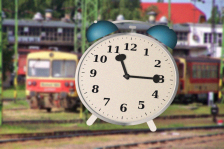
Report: 11:15
